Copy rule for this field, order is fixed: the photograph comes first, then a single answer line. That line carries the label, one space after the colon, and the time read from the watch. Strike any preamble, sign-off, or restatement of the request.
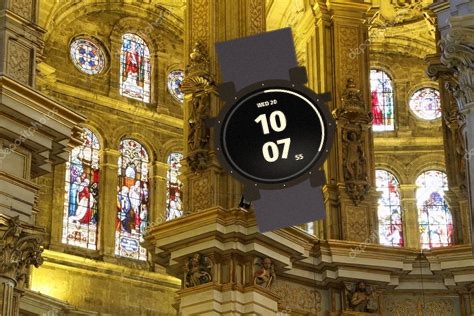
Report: 10:07:55
